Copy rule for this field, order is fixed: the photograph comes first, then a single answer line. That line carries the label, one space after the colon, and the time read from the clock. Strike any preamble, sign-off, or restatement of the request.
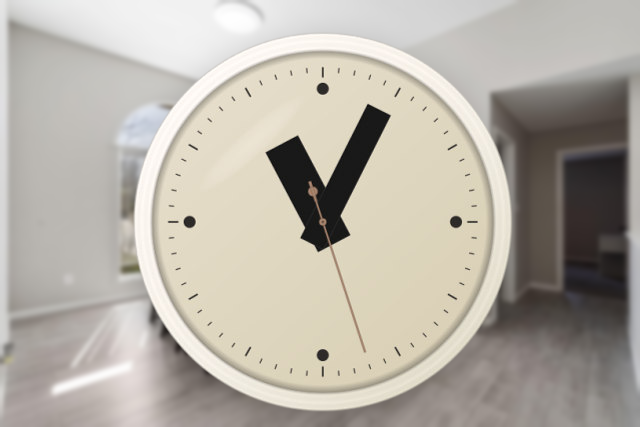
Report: 11:04:27
